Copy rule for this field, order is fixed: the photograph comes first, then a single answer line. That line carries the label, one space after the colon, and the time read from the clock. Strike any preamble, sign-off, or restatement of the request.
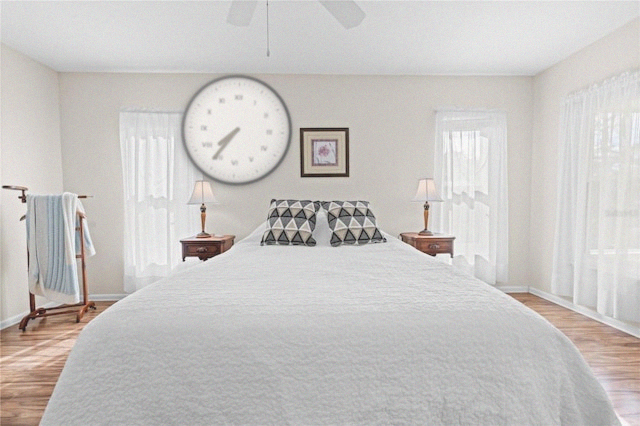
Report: 7:36
